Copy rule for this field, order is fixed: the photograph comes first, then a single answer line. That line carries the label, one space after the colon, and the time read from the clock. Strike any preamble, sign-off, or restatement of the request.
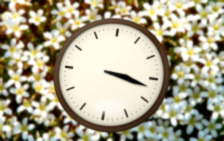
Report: 3:17
